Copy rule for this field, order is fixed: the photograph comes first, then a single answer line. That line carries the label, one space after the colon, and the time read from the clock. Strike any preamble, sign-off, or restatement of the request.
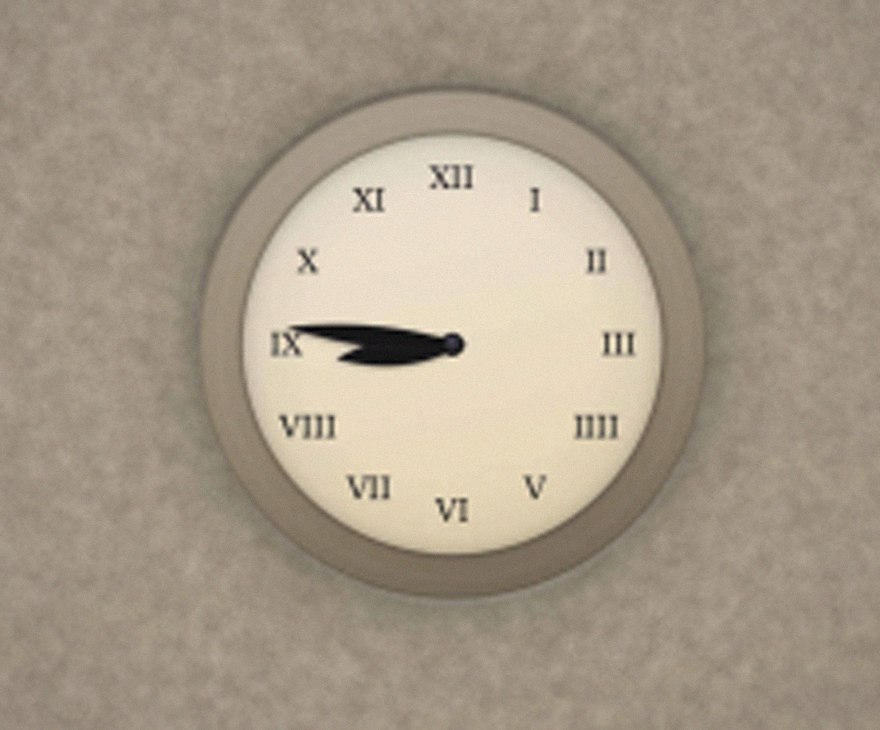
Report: 8:46
